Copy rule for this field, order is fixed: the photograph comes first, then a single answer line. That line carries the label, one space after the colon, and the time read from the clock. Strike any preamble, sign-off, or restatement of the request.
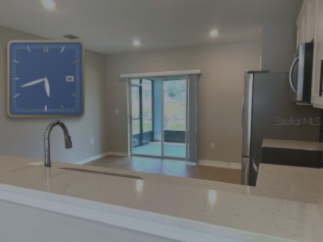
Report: 5:42
